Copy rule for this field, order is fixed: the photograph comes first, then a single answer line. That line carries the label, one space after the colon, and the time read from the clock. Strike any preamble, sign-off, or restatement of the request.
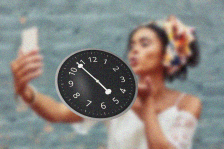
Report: 4:54
